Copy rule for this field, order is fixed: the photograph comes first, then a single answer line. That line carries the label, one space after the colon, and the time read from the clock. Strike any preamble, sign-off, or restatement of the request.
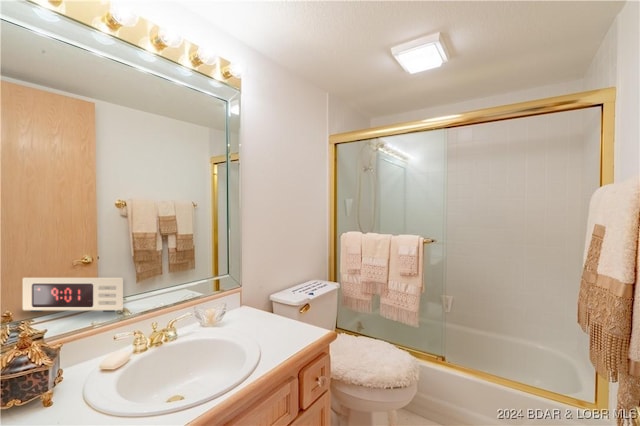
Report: 9:01
